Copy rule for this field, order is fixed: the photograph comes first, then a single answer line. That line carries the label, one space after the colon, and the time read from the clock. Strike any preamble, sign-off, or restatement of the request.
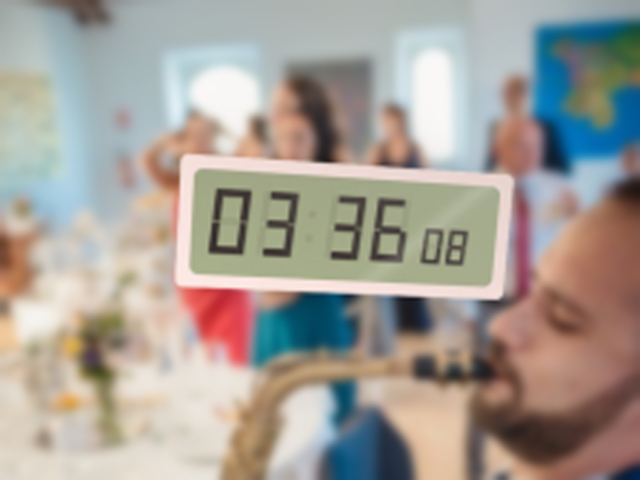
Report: 3:36:08
